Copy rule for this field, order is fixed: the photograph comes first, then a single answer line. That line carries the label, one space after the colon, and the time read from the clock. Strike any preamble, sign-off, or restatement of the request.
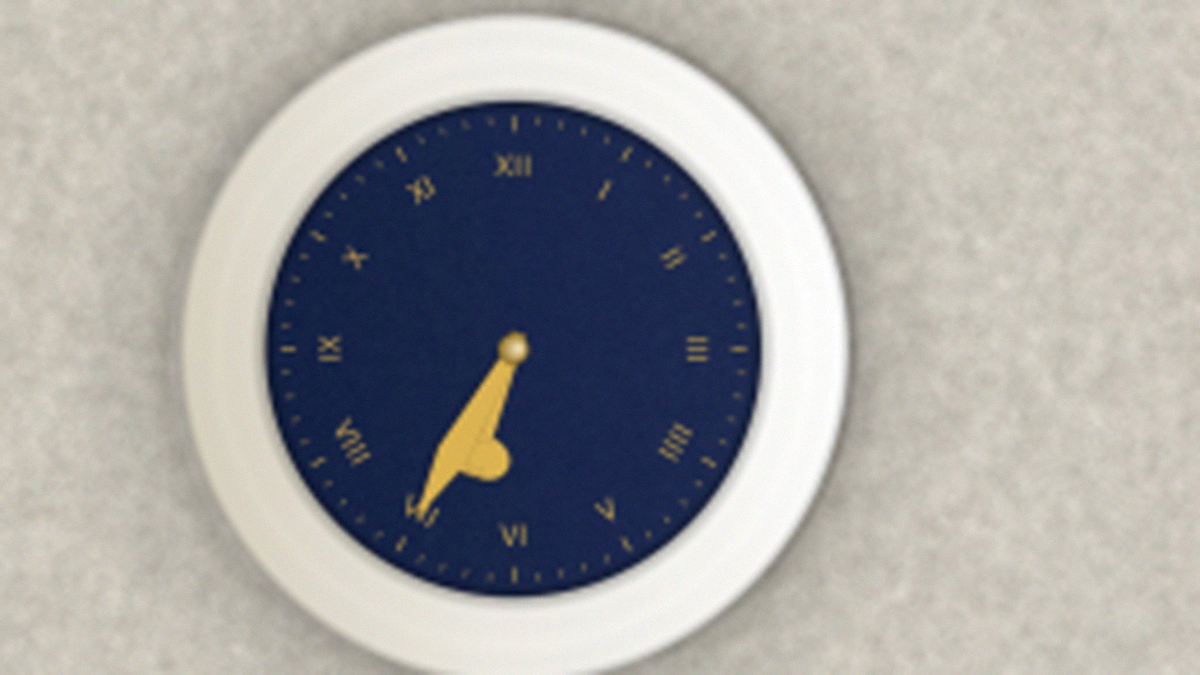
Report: 6:35
